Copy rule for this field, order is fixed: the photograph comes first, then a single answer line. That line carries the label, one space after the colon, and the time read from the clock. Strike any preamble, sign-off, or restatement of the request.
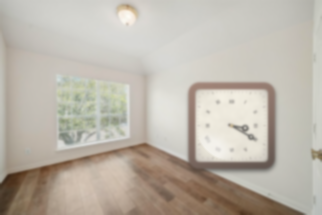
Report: 3:20
